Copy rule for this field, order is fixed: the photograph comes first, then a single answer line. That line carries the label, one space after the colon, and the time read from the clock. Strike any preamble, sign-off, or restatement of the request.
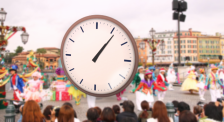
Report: 1:06
